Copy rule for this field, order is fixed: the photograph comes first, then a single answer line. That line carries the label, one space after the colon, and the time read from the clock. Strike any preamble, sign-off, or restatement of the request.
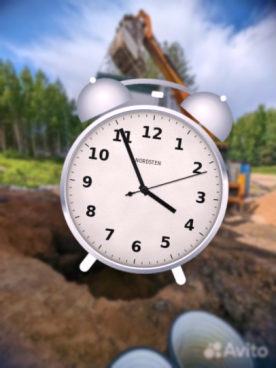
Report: 3:55:11
